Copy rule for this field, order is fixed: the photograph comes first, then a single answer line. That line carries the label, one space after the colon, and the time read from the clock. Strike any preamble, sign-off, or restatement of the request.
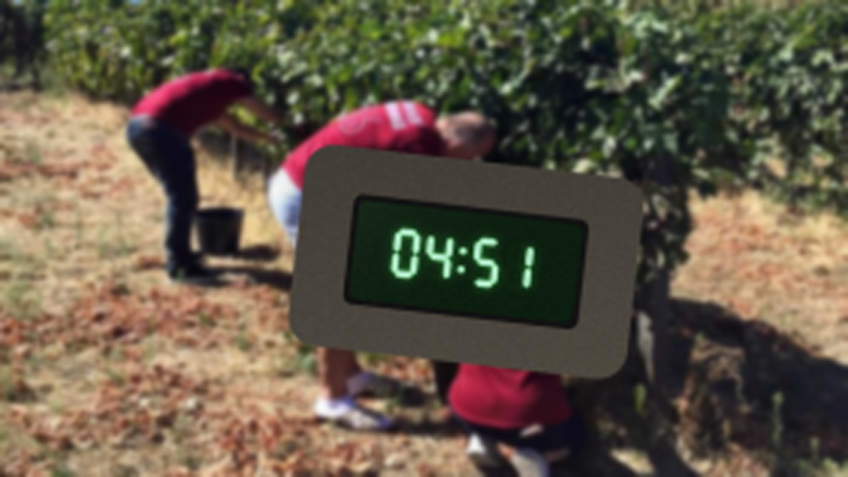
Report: 4:51
